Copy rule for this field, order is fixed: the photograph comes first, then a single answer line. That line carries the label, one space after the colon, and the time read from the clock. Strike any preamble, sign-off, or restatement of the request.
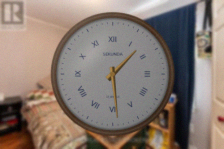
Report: 1:29
